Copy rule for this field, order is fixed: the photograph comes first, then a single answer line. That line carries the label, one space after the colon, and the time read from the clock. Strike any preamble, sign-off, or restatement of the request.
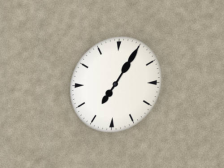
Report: 7:05
